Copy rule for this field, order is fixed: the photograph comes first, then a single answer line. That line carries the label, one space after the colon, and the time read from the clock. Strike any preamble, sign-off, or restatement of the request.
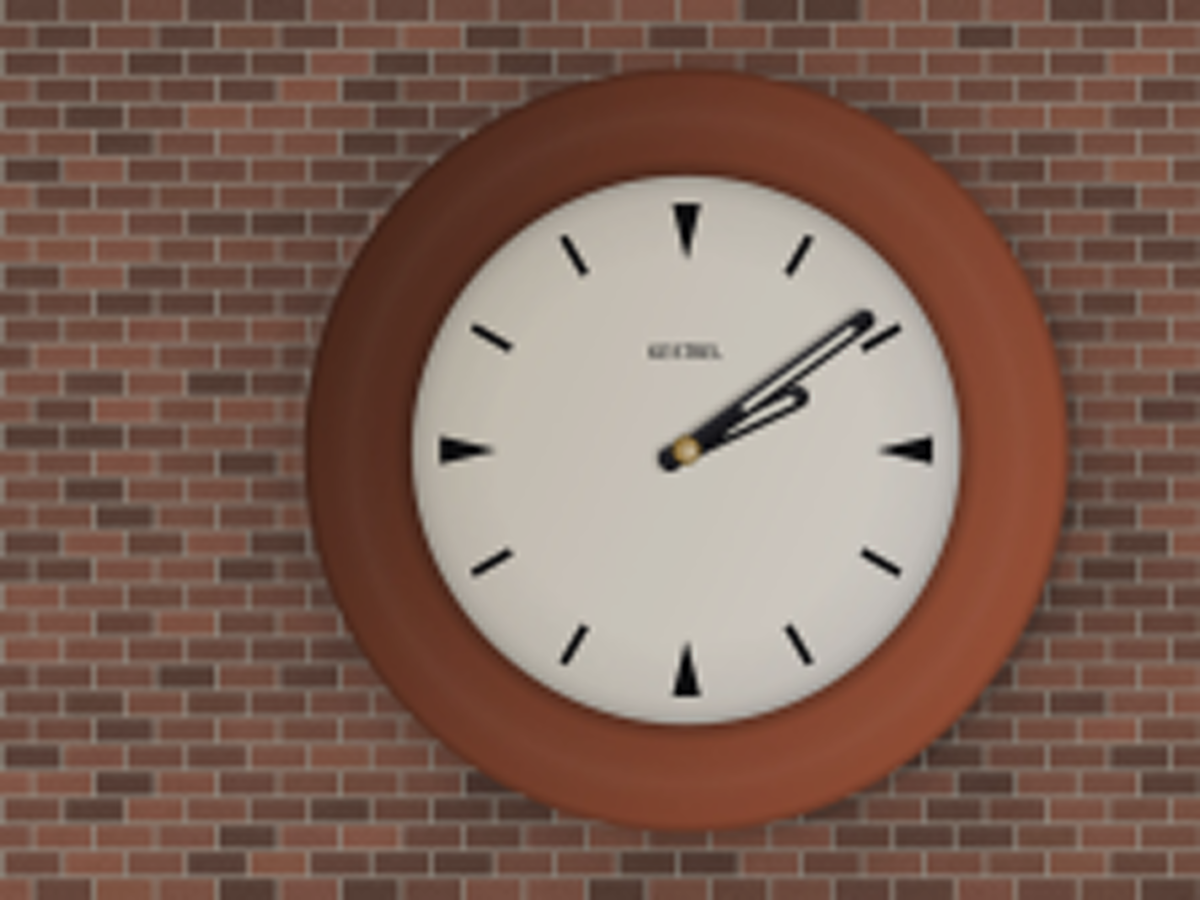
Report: 2:09
